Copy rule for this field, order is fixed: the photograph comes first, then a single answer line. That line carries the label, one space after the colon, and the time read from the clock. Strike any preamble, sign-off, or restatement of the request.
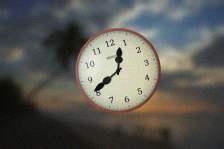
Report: 12:41
